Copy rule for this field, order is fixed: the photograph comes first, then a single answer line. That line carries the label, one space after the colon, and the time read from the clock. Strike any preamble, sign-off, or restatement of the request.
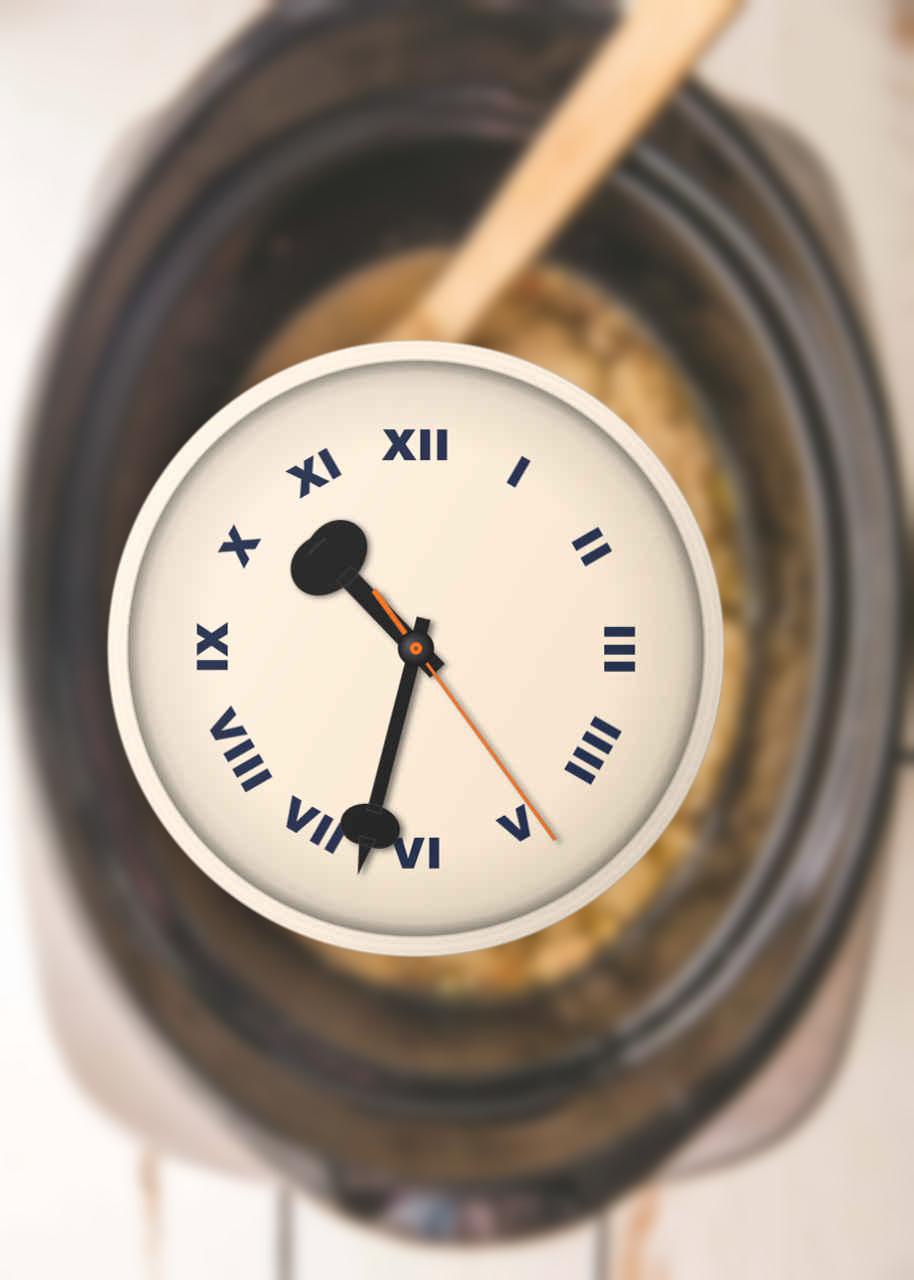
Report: 10:32:24
